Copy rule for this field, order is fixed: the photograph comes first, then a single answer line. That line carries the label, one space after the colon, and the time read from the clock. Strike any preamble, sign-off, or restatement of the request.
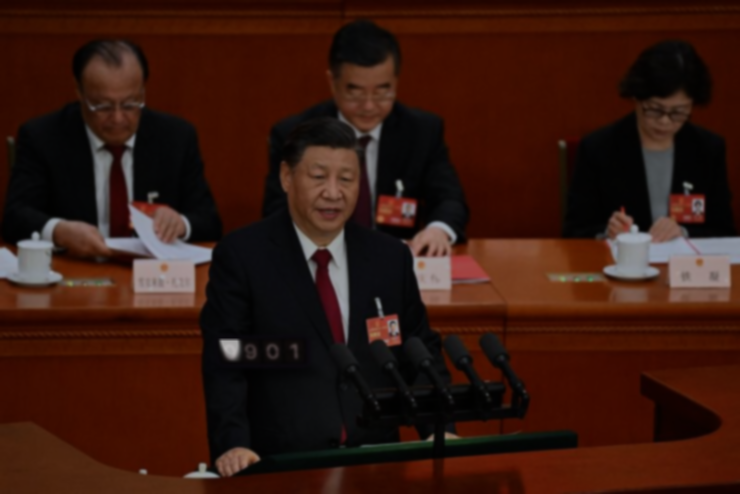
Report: 9:01
